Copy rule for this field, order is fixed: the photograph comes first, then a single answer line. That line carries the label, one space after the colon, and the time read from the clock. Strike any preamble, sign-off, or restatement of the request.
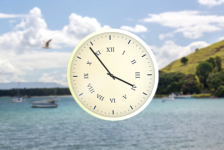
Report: 3:54
